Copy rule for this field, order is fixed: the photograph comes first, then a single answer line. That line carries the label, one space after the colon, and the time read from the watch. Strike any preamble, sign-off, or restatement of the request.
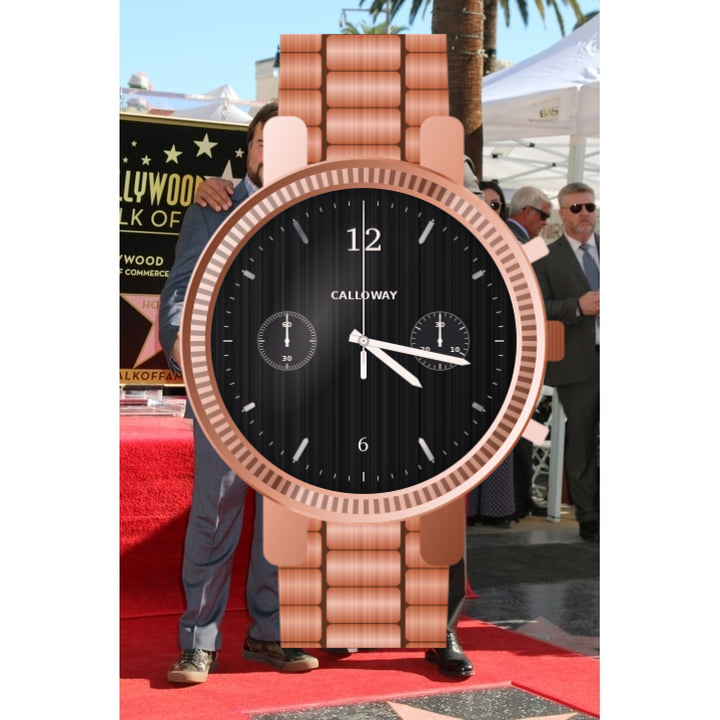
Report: 4:17
